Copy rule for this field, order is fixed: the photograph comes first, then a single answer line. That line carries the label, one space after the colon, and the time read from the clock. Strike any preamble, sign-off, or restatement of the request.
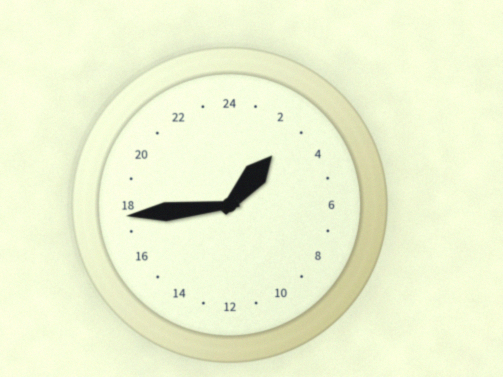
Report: 2:44
